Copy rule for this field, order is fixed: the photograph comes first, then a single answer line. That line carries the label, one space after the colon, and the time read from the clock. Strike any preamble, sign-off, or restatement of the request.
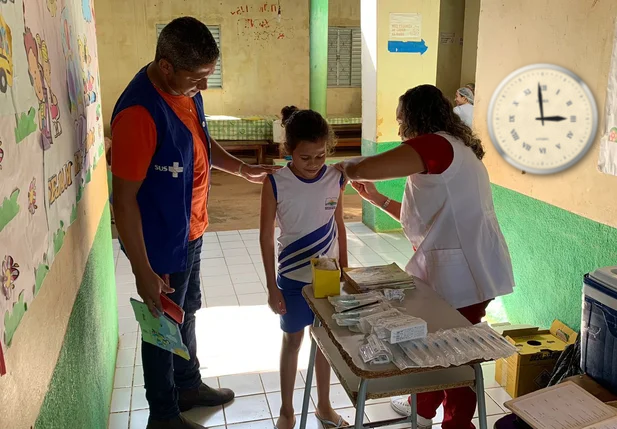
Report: 2:59
